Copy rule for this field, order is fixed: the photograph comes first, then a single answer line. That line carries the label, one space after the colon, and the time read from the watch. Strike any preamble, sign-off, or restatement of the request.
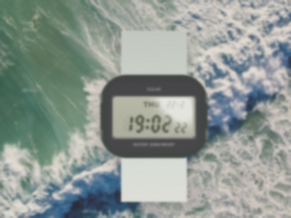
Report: 19:02:22
